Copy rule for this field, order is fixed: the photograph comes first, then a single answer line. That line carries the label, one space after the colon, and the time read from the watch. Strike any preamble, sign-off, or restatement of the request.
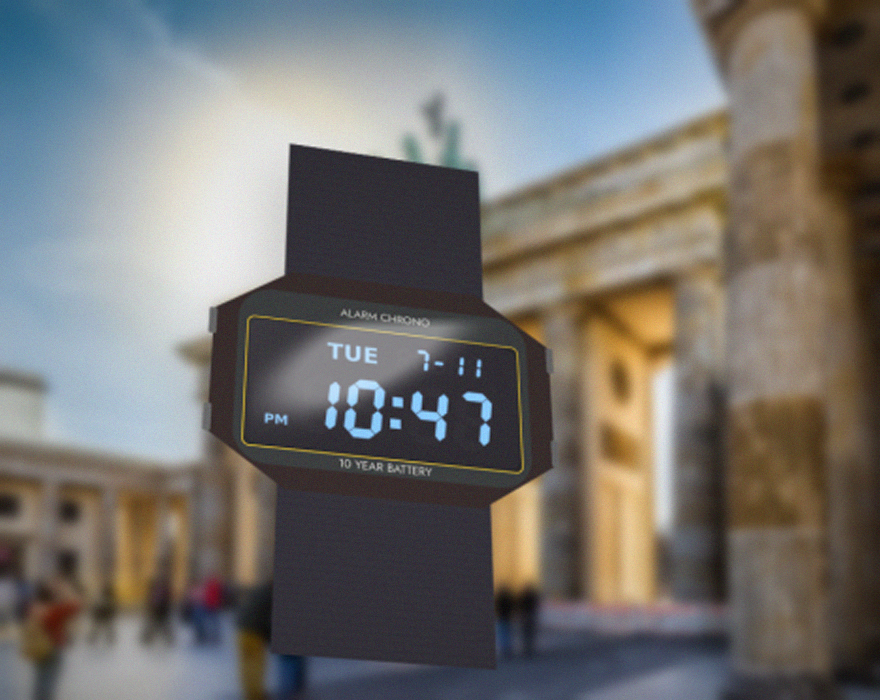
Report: 10:47
